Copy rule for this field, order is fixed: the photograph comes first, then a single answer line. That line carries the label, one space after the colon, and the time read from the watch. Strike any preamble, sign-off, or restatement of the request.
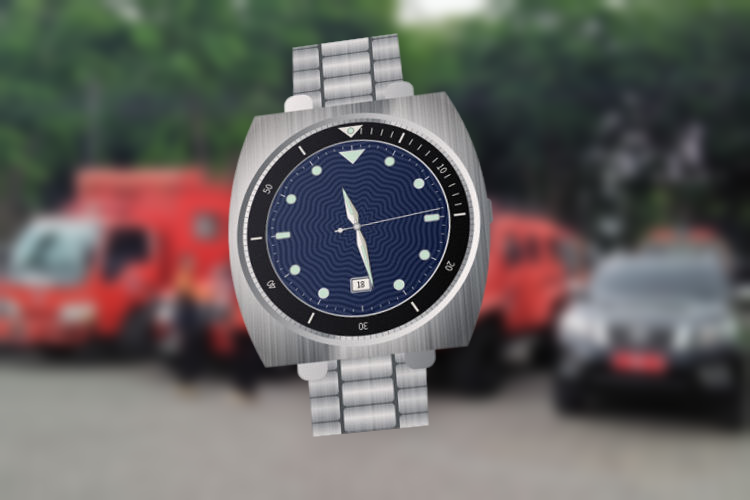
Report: 11:28:14
